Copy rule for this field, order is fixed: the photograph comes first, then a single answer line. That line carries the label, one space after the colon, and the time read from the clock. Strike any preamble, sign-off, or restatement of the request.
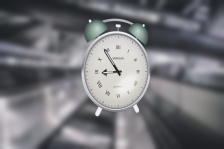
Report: 8:54
